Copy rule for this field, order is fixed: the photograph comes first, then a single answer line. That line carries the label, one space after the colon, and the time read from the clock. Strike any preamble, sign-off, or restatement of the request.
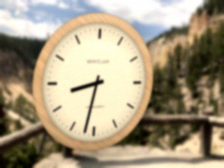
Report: 8:32
